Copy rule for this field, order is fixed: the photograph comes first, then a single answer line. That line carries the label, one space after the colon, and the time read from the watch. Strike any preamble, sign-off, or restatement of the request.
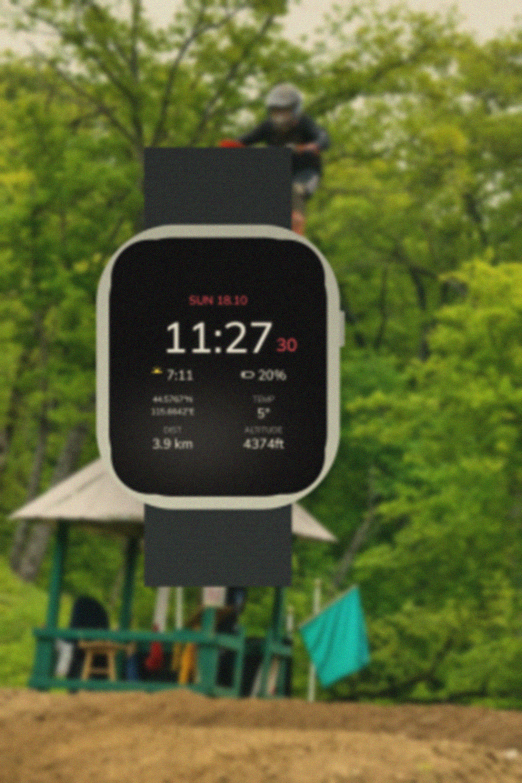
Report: 11:27:30
